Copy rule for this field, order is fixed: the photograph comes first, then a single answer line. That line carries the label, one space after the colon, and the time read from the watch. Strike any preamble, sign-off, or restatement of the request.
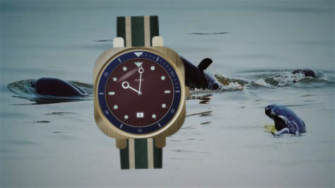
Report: 10:01
